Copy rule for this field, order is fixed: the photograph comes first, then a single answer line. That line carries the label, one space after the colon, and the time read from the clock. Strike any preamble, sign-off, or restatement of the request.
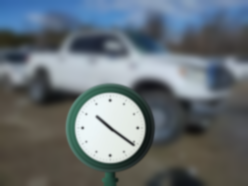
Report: 10:21
